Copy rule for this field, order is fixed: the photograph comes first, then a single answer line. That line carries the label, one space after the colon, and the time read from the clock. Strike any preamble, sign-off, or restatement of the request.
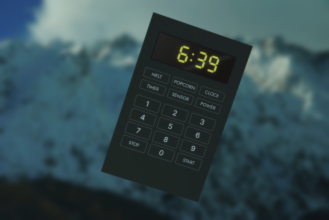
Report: 6:39
